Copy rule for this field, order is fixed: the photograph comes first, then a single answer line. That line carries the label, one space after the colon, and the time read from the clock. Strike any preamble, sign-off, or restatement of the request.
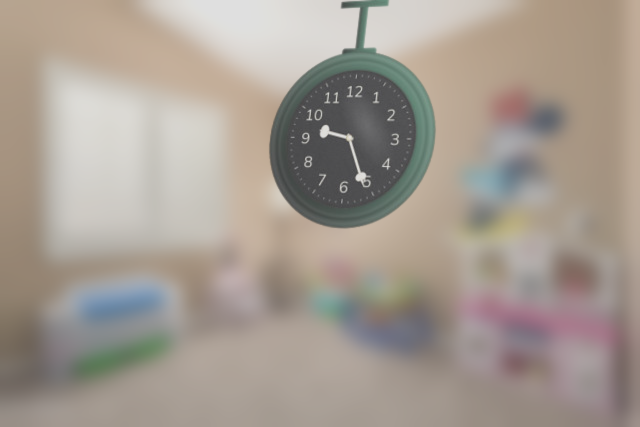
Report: 9:26
